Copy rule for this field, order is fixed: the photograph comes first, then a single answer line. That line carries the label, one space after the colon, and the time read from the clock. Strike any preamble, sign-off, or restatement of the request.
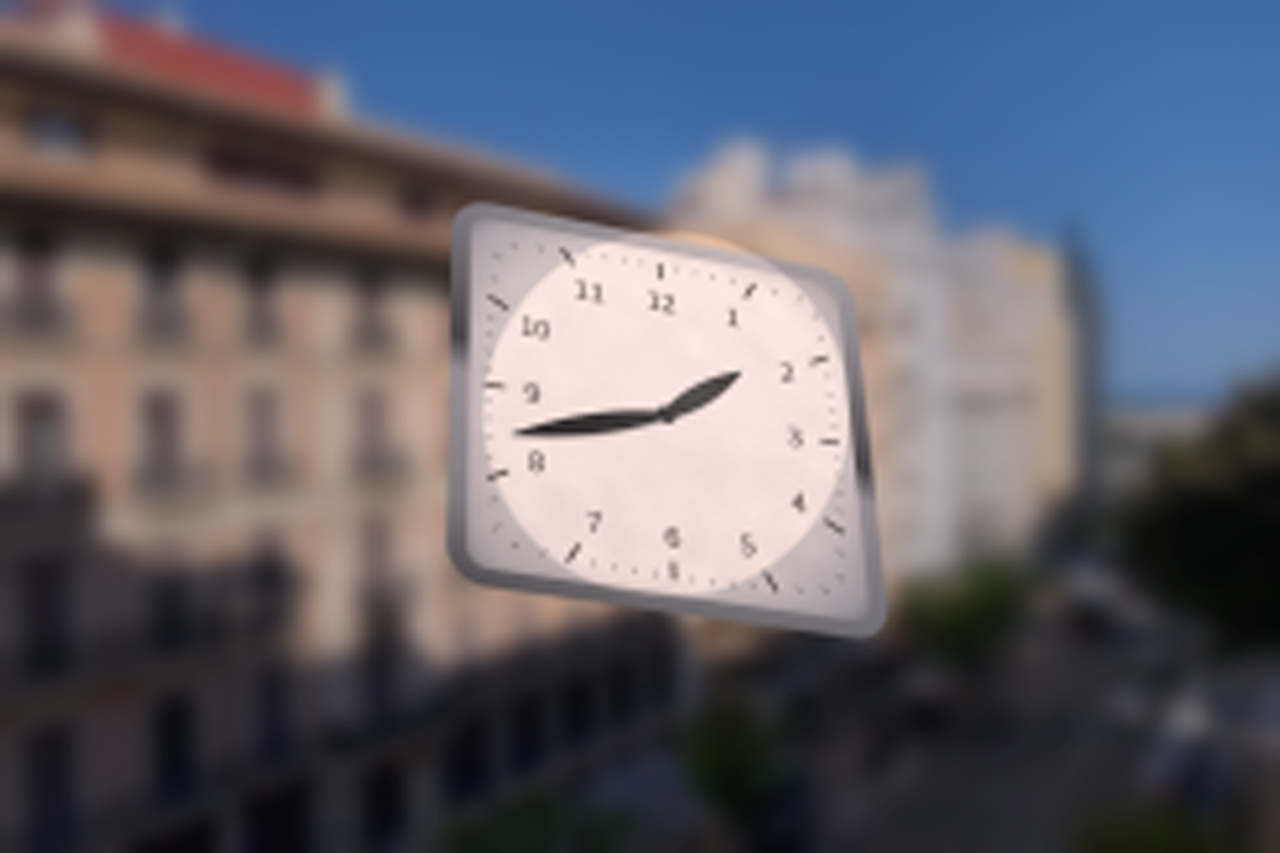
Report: 1:42
